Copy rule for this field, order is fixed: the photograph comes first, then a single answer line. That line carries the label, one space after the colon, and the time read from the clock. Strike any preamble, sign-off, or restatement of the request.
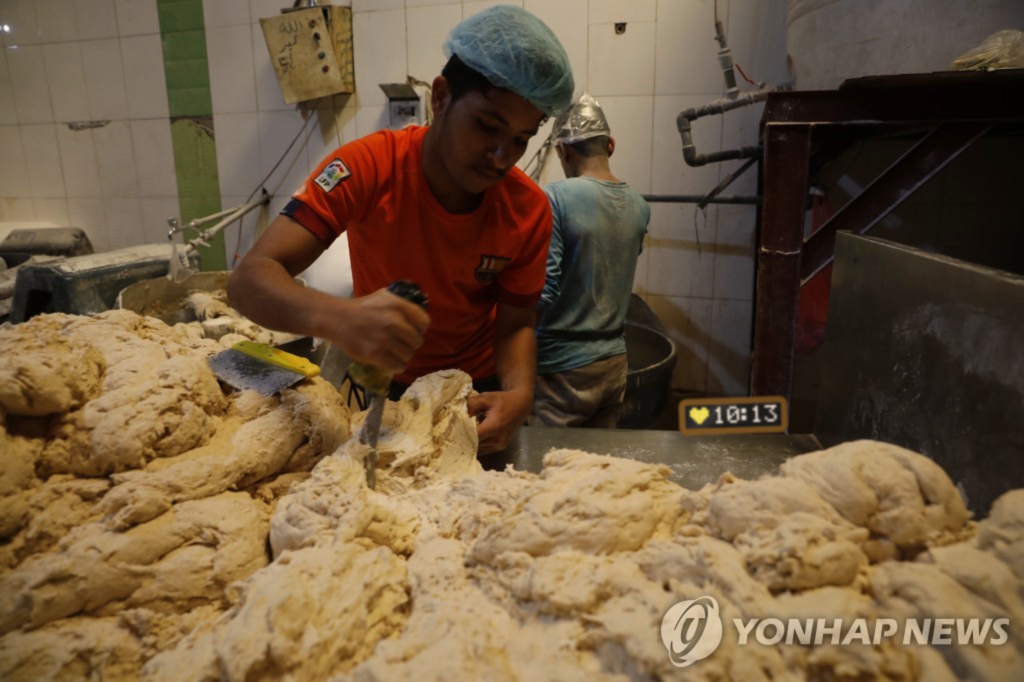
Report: 10:13
